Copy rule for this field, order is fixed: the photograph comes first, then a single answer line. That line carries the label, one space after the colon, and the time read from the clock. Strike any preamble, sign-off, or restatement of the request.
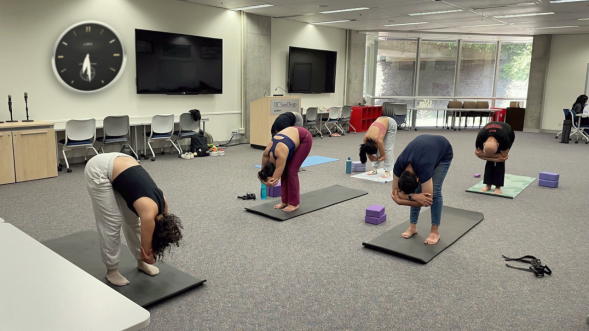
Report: 6:29
